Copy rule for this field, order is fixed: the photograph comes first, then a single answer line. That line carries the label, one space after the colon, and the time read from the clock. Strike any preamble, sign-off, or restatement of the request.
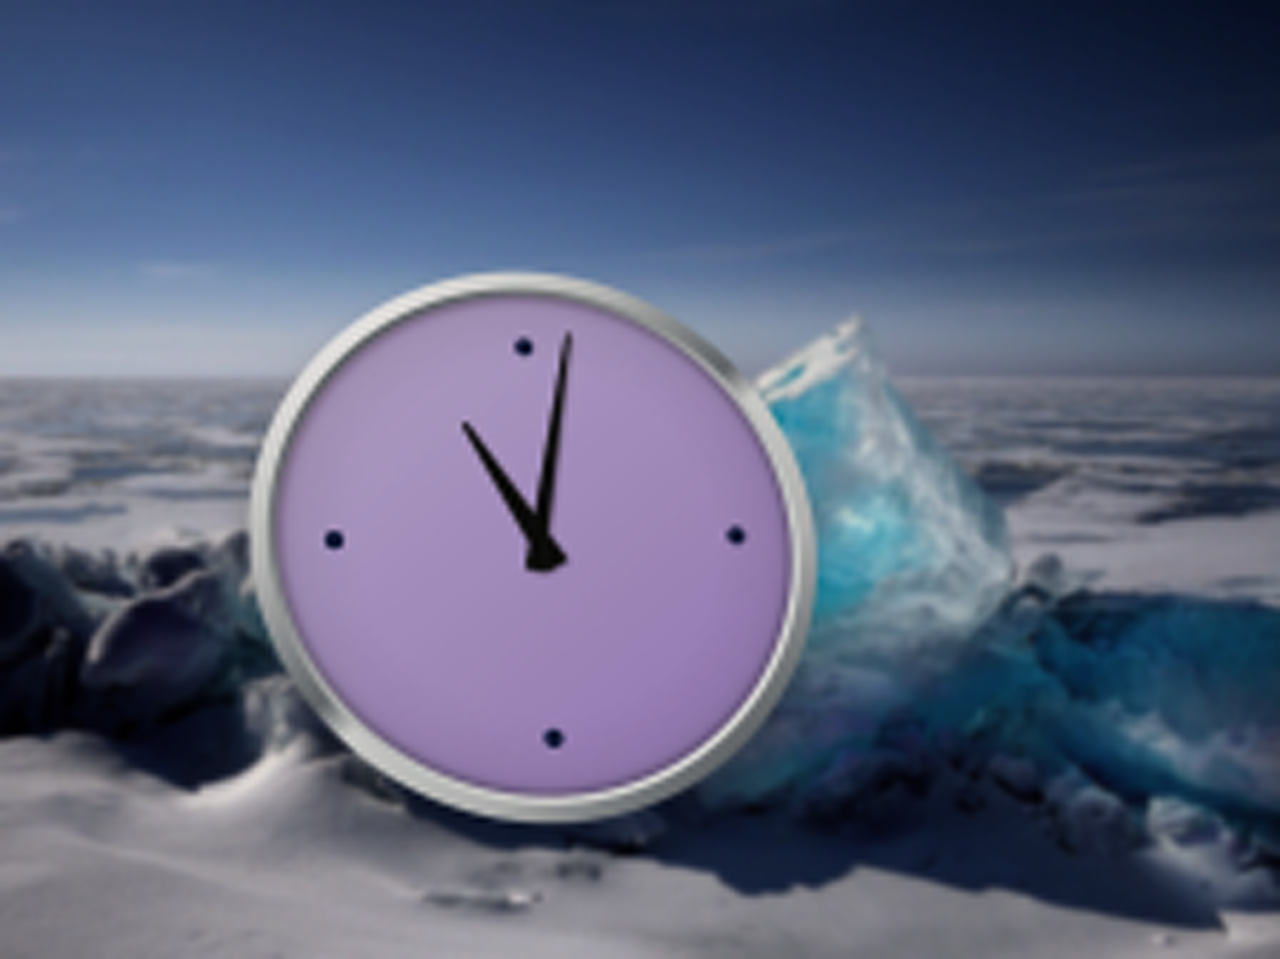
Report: 11:02
